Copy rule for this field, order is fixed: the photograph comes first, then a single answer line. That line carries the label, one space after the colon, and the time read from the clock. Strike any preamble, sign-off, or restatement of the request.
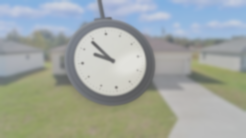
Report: 9:54
